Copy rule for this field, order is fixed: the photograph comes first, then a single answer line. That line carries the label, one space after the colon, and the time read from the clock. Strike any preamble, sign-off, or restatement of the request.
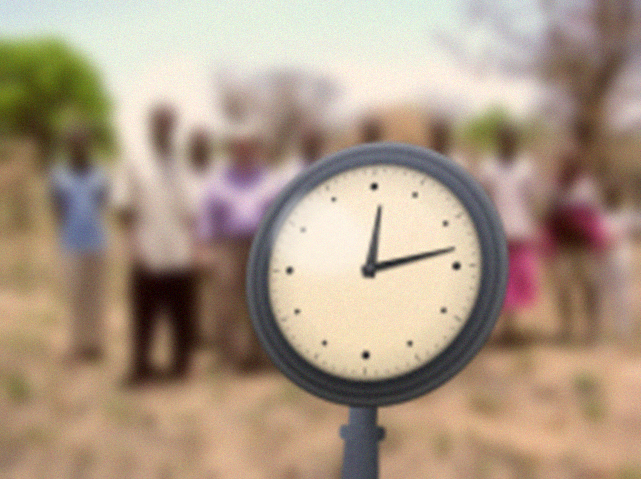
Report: 12:13
